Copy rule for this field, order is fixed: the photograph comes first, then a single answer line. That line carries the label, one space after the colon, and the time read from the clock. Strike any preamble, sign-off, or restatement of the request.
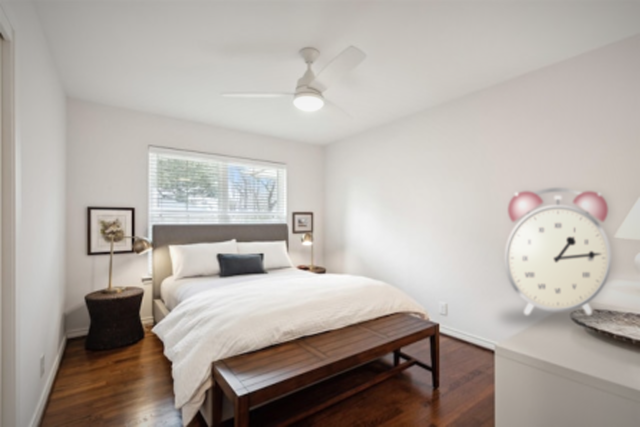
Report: 1:14
